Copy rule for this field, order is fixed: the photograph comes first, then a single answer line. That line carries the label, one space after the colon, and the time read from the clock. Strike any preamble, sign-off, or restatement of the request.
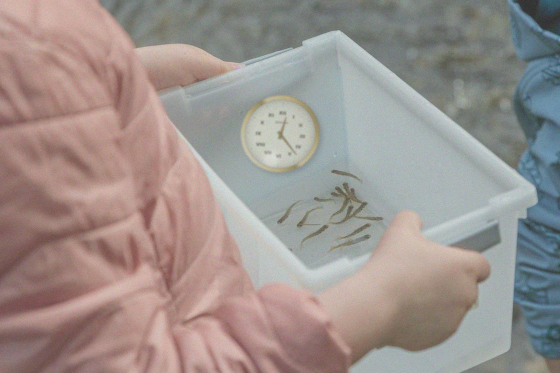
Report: 12:23
